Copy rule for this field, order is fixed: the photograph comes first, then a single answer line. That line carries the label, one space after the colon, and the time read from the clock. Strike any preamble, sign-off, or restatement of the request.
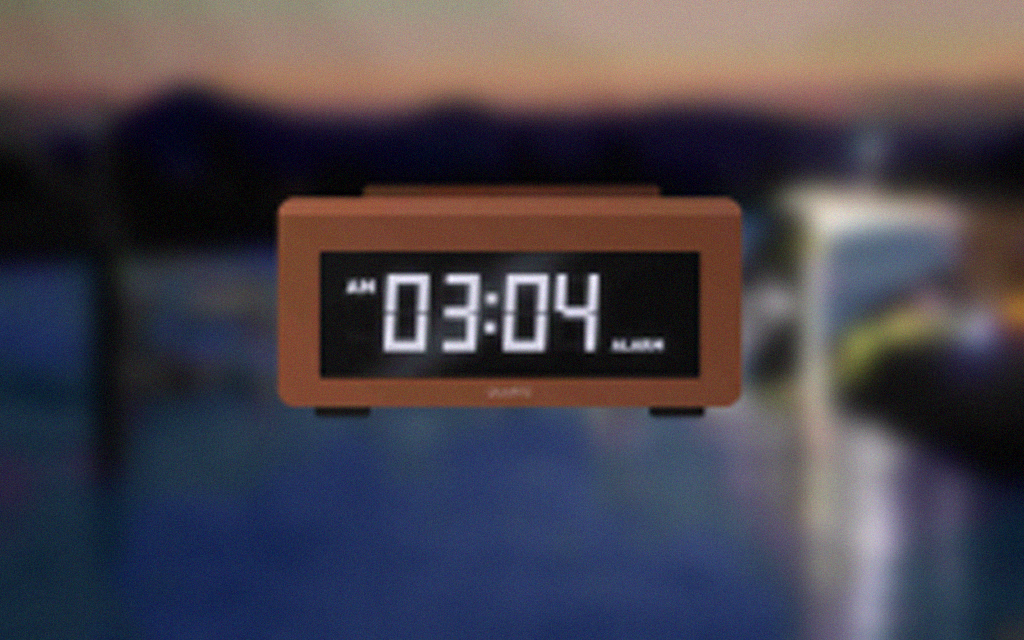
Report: 3:04
